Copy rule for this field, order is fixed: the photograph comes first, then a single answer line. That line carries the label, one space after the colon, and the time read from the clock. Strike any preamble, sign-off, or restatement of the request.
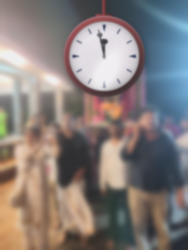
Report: 11:58
